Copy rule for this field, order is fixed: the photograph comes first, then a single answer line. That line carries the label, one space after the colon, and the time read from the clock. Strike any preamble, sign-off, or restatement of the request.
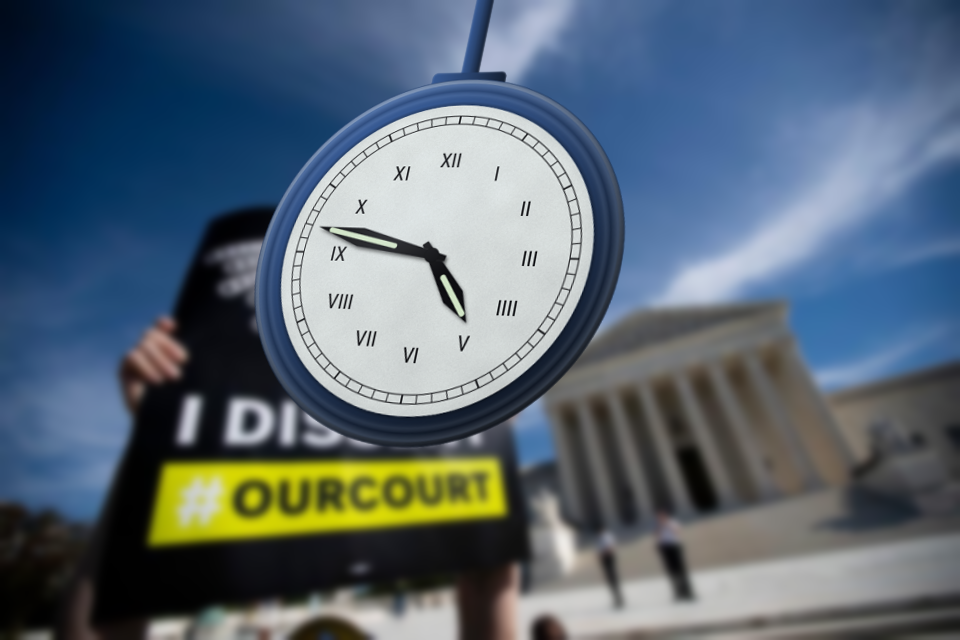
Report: 4:47
